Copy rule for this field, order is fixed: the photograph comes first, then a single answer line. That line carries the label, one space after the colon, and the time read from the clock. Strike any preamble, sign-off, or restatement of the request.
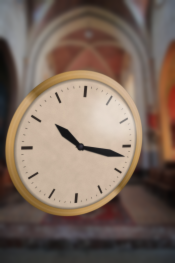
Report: 10:17
